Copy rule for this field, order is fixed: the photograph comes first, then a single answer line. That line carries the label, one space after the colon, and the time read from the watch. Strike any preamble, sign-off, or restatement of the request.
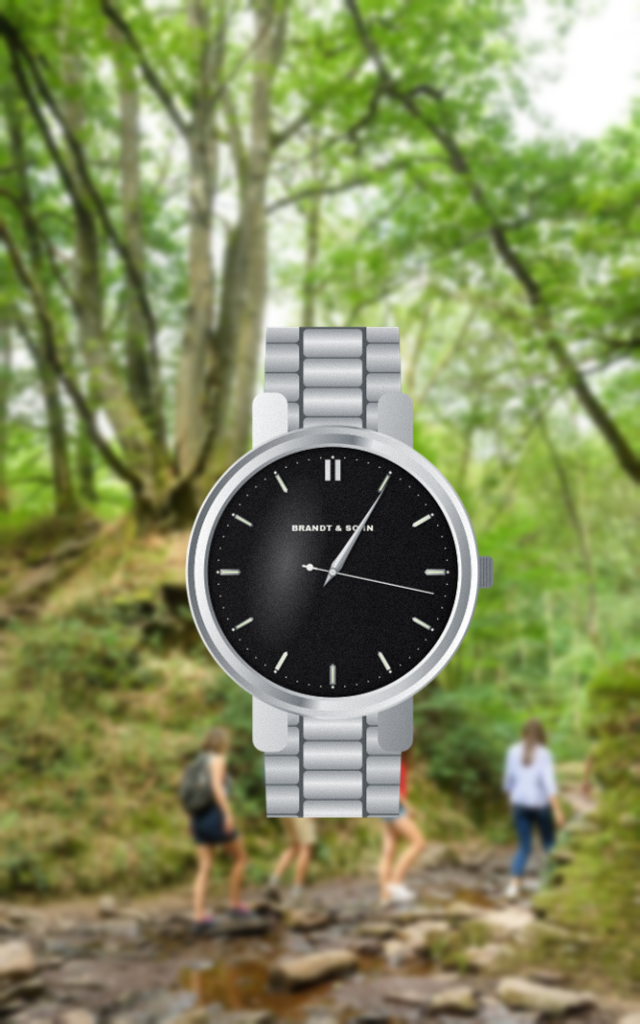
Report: 1:05:17
